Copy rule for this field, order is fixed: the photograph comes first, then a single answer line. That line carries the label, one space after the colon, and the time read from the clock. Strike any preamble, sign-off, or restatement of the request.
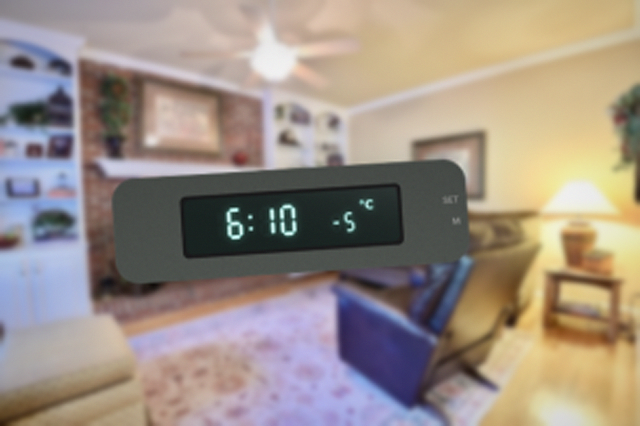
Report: 6:10
